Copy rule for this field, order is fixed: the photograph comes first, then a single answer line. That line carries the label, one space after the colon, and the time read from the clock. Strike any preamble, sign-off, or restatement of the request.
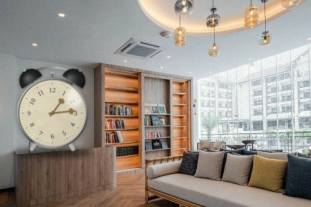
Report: 1:14
